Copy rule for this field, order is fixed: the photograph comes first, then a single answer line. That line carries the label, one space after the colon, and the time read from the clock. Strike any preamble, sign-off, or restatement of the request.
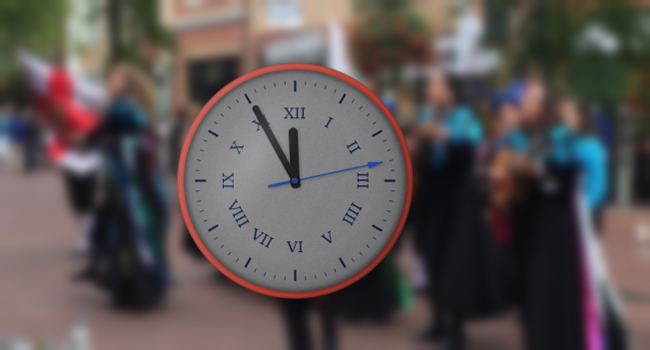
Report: 11:55:13
